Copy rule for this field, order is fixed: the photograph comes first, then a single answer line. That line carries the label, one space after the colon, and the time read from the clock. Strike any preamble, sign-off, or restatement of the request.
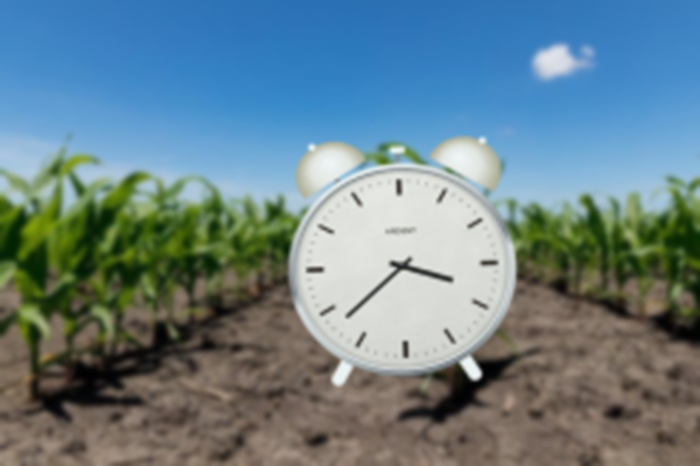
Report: 3:38
